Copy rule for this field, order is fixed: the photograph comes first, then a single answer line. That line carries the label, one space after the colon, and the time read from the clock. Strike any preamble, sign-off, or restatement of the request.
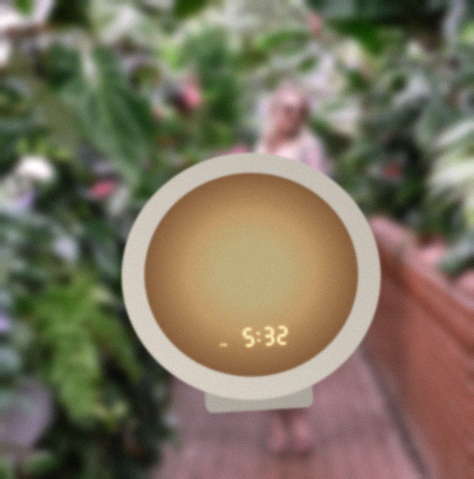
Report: 5:32
